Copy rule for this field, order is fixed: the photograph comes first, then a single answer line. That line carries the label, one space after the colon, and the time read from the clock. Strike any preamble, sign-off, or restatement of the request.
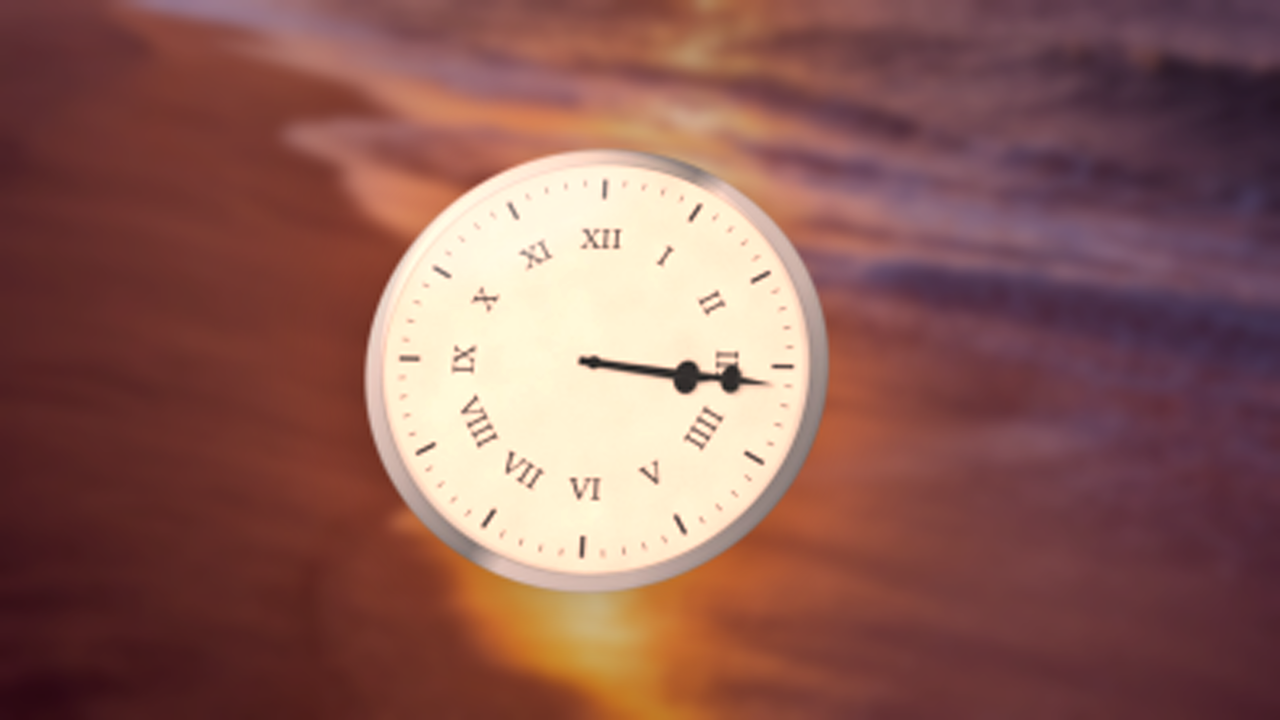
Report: 3:16
